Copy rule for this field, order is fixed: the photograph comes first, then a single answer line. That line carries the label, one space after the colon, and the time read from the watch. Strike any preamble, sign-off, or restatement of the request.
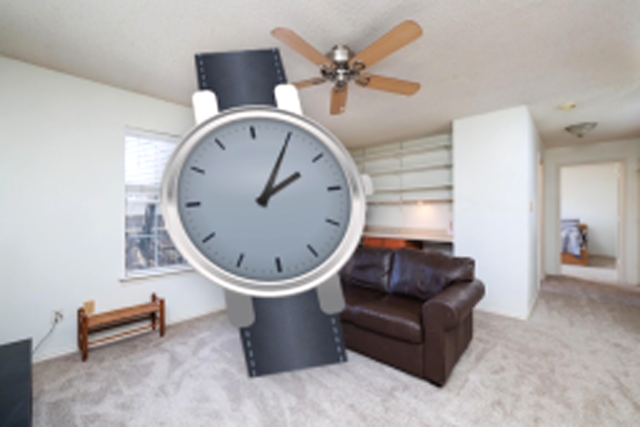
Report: 2:05
